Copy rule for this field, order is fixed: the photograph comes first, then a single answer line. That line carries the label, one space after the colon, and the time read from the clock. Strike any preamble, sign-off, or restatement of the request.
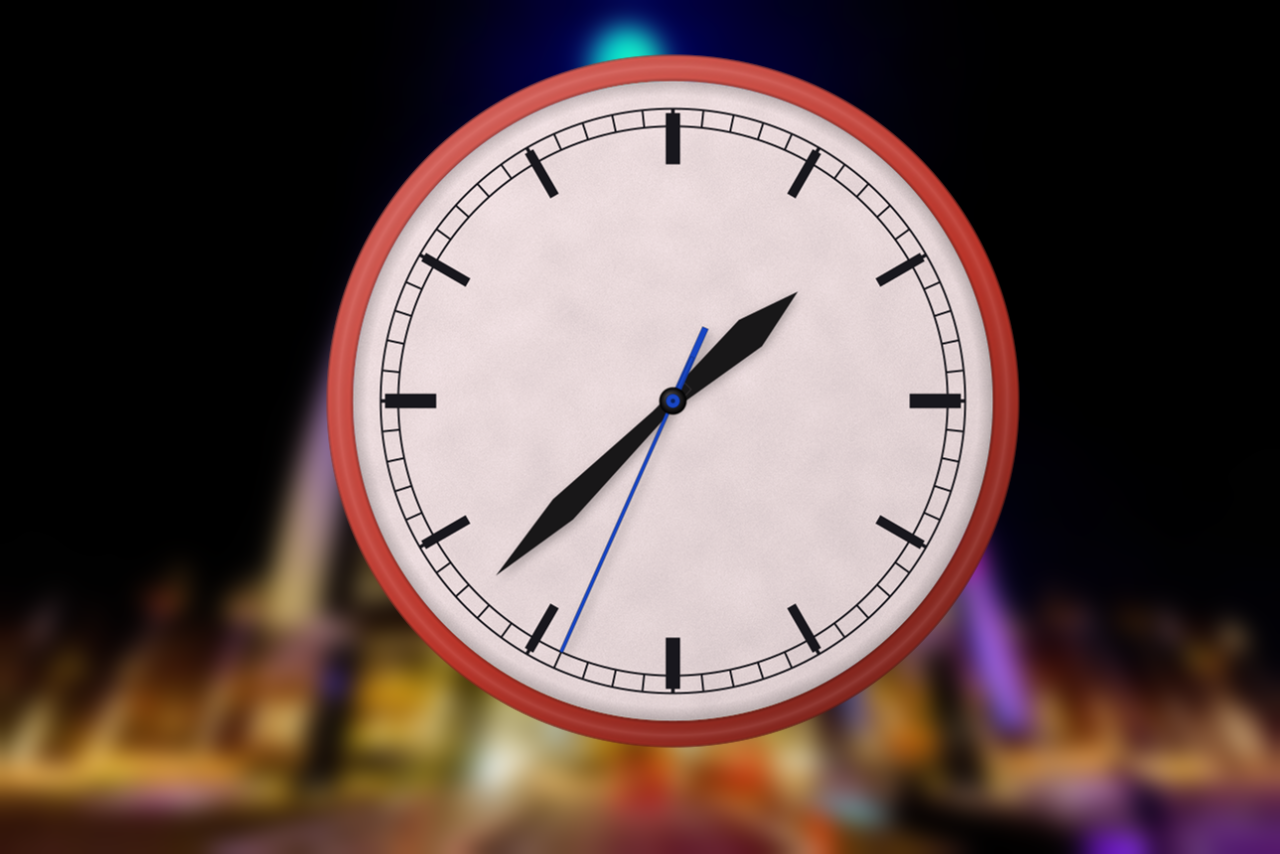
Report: 1:37:34
